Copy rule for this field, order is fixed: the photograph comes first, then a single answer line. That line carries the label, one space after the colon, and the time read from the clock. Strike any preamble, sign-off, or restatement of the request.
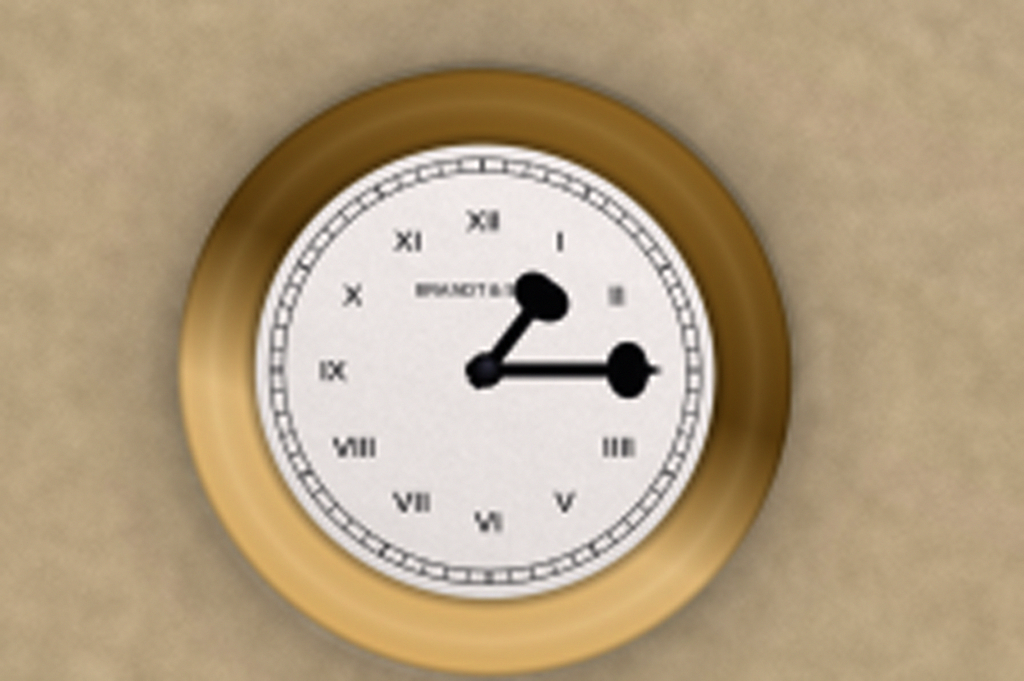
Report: 1:15
